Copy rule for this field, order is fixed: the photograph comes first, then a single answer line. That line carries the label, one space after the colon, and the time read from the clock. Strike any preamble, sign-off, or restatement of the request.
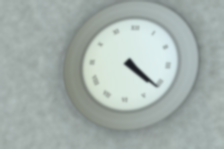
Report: 4:21
